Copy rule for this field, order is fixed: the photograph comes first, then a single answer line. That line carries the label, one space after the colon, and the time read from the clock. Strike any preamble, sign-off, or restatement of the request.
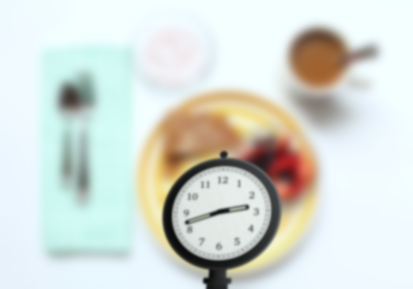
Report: 2:42
